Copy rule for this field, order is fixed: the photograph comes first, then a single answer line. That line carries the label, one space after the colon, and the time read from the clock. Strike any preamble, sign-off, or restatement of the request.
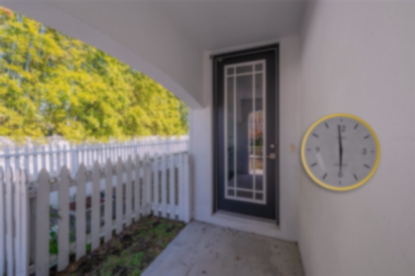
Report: 5:59
